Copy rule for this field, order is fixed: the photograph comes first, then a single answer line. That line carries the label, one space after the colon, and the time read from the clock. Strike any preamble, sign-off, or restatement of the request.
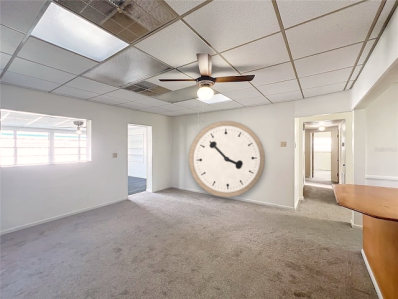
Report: 3:53
